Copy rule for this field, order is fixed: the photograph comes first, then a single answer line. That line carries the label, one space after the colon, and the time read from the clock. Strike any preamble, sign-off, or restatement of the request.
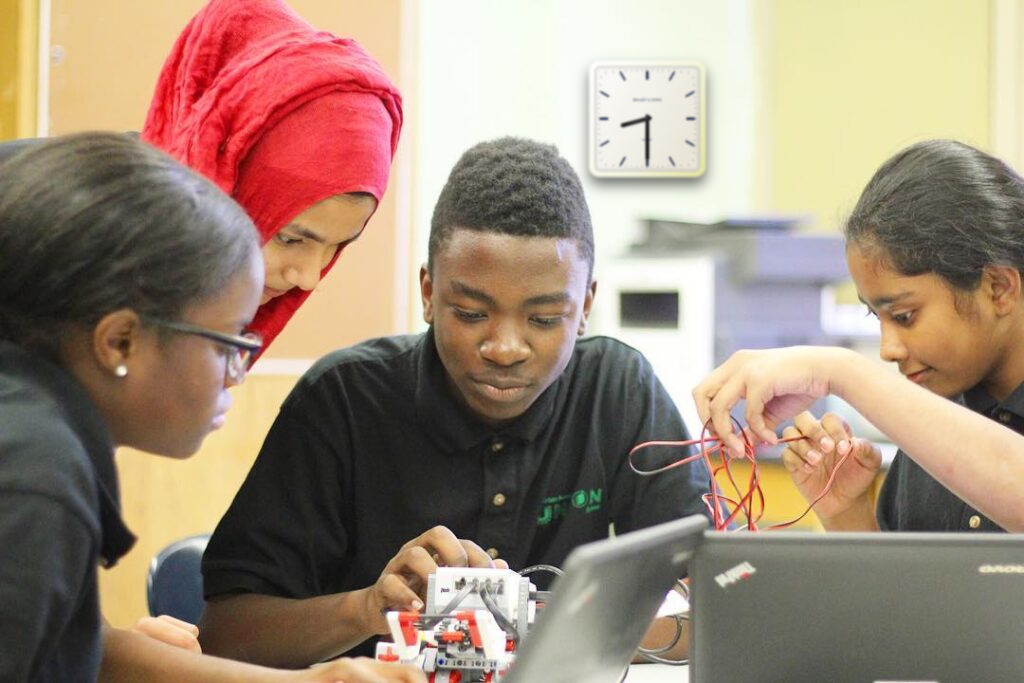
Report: 8:30
